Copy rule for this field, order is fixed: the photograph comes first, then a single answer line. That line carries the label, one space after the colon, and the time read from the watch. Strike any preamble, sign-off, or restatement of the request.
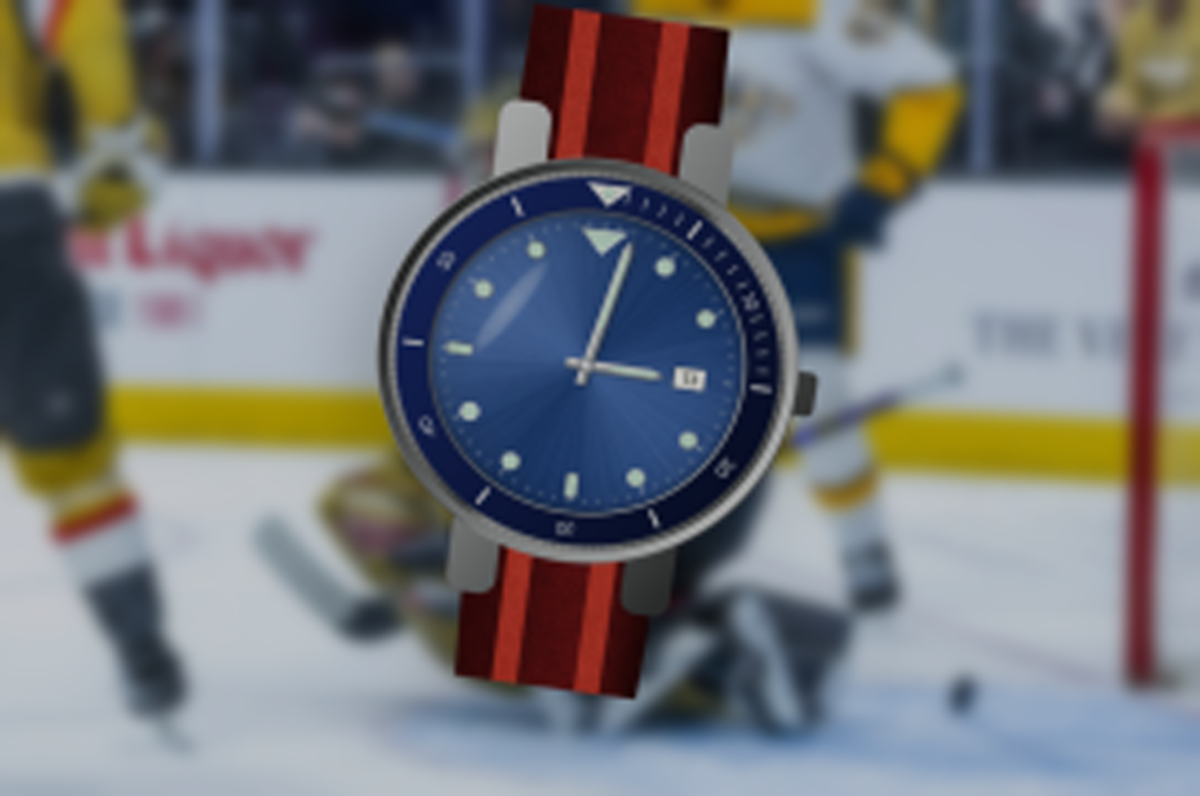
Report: 3:02
